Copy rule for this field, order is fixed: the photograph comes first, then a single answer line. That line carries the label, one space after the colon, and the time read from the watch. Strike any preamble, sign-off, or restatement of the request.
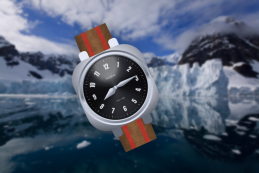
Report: 8:14
